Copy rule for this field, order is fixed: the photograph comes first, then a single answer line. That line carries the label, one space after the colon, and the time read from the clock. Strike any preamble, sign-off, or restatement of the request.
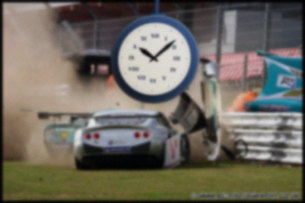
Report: 10:08
